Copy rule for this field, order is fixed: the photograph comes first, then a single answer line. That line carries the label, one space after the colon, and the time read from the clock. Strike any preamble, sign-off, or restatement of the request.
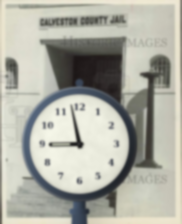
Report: 8:58
